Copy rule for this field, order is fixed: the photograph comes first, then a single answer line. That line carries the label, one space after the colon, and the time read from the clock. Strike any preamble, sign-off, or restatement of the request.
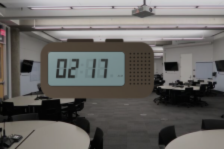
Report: 2:17
